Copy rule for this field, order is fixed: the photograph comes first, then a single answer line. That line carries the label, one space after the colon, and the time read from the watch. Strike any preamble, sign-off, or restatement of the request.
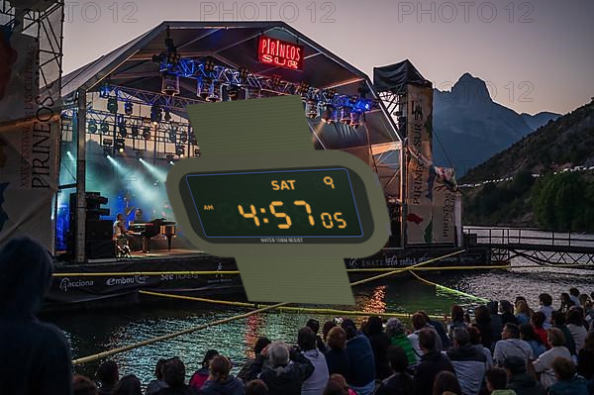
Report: 4:57:05
